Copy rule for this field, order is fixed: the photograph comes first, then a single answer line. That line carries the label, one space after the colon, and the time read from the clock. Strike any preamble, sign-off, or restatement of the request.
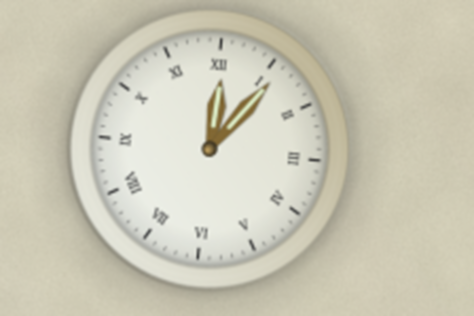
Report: 12:06
